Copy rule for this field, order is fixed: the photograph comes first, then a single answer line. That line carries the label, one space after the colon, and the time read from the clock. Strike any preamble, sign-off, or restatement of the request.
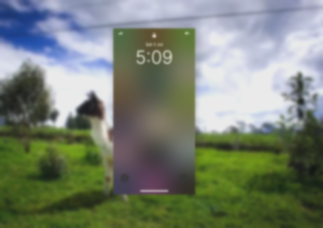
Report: 5:09
